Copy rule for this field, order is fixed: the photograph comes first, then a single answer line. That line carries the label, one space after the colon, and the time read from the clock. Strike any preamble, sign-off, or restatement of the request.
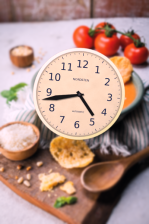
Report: 4:43
